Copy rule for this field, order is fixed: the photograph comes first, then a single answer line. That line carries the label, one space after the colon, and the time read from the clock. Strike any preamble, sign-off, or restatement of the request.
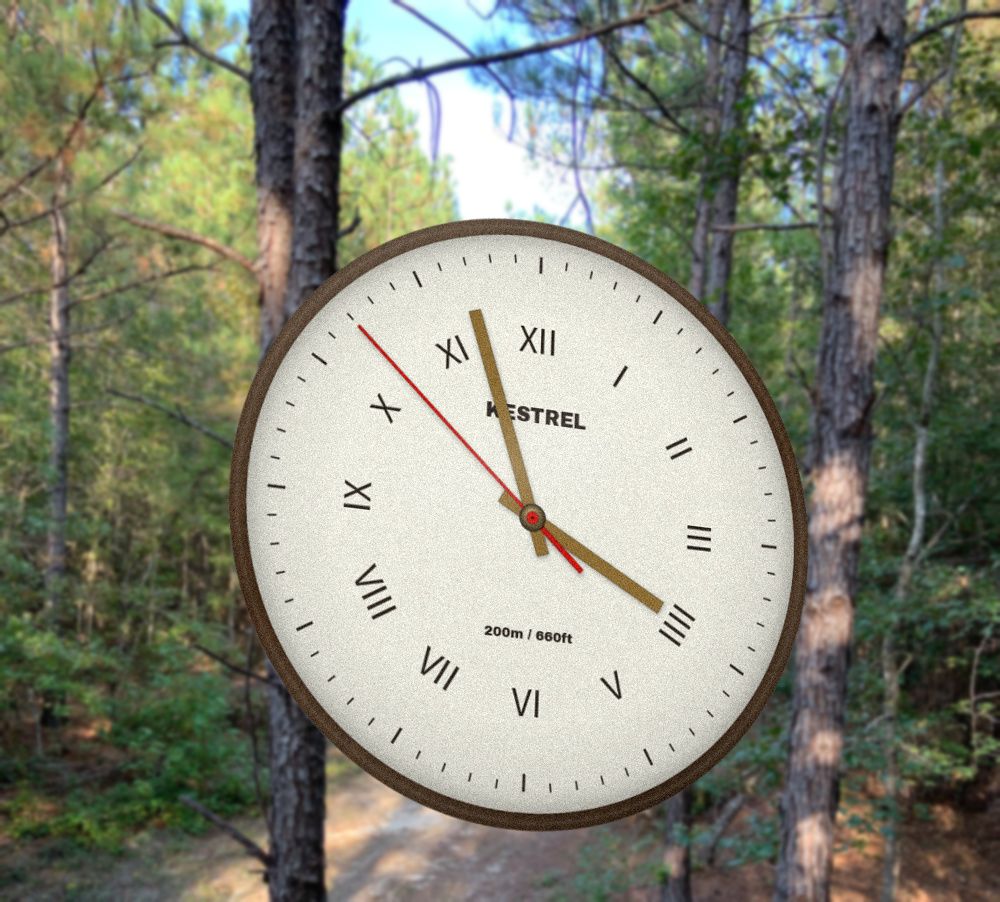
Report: 3:56:52
